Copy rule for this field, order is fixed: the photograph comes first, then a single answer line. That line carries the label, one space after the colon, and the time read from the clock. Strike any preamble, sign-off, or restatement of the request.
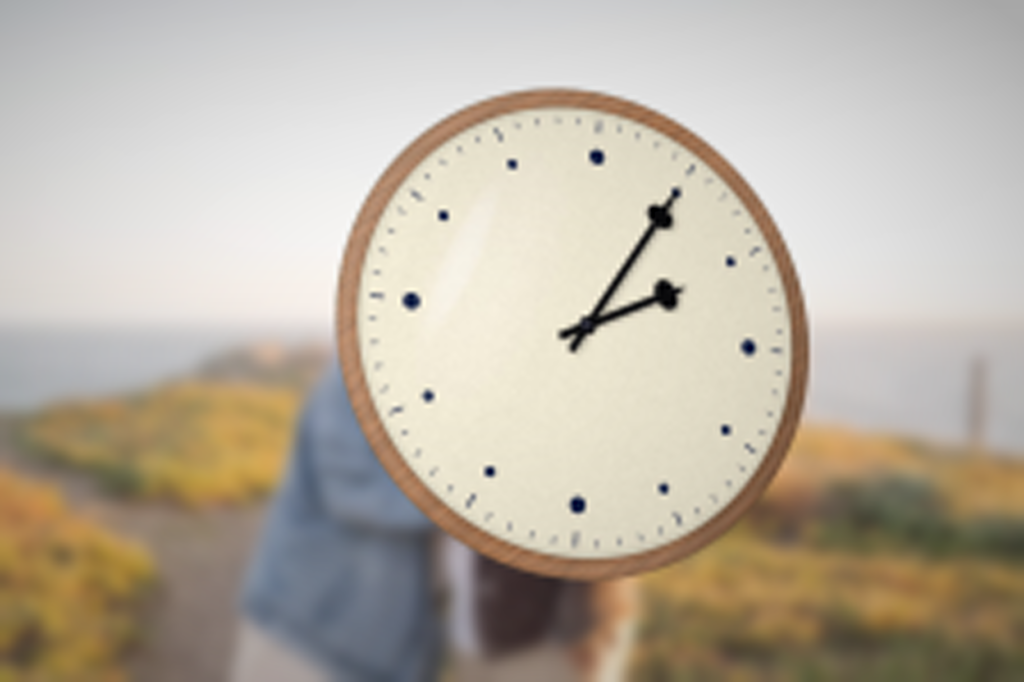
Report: 2:05
